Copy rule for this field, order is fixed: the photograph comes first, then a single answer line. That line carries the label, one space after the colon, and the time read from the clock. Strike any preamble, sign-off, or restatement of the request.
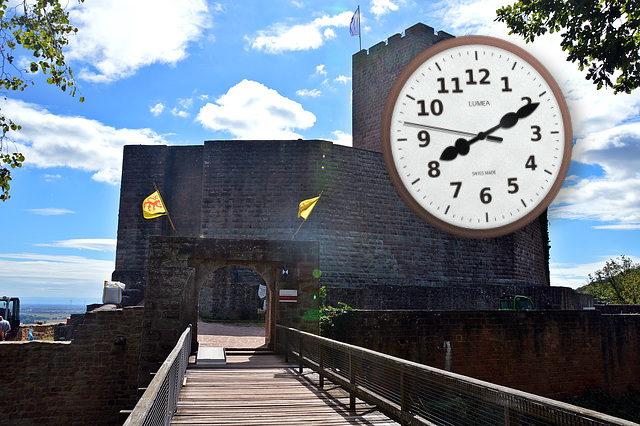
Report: 8:10:47
